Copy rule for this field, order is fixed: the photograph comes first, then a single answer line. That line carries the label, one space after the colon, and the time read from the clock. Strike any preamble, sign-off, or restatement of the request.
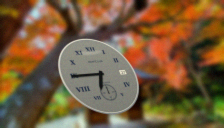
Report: 6:45
